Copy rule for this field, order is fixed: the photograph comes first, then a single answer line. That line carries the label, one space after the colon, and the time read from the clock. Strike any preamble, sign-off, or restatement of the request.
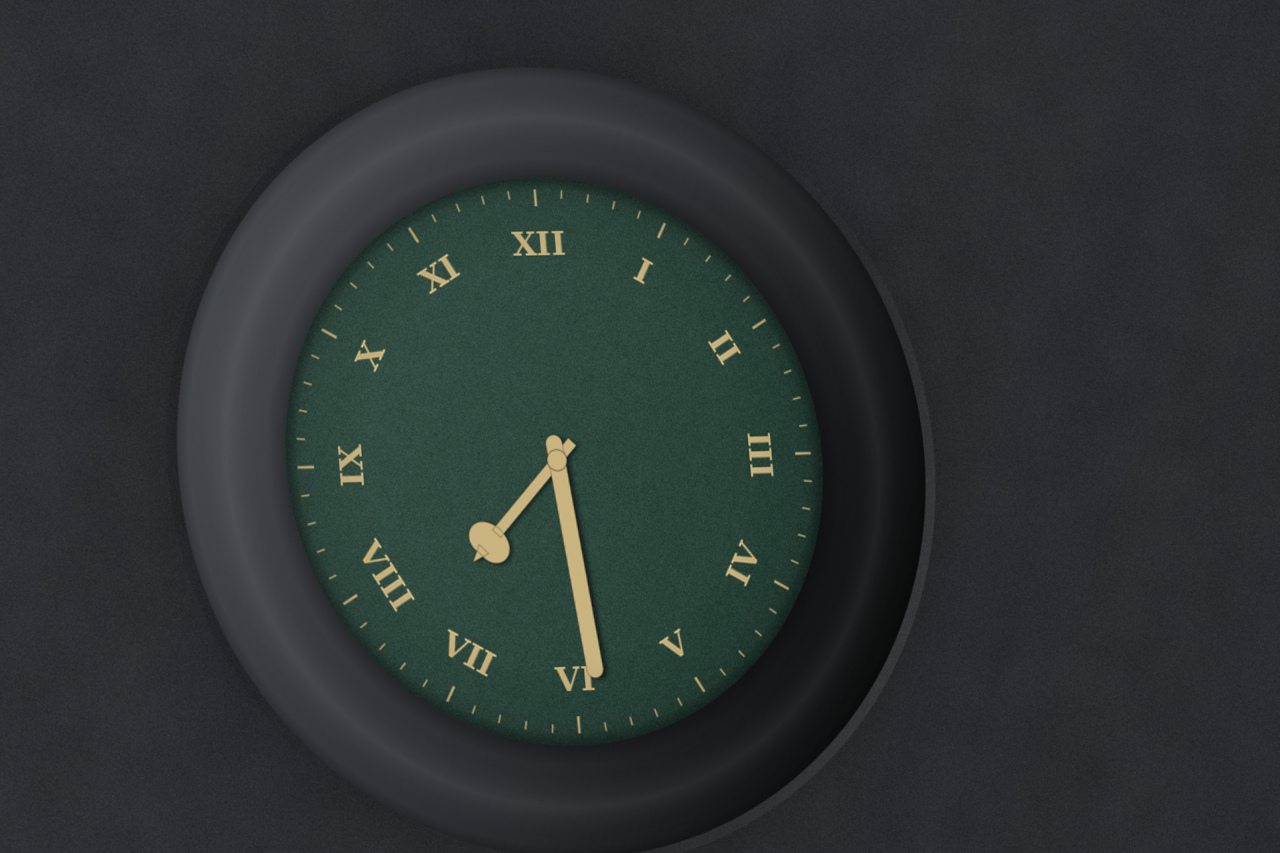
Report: 7:29
